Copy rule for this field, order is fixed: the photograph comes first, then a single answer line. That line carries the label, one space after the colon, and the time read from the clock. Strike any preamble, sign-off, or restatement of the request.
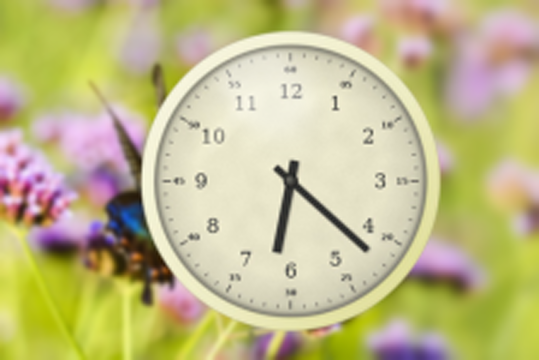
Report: 6:22
